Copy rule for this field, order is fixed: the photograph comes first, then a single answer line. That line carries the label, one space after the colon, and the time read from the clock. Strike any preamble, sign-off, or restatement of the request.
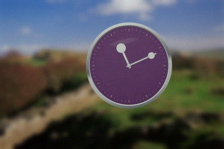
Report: 11:11
